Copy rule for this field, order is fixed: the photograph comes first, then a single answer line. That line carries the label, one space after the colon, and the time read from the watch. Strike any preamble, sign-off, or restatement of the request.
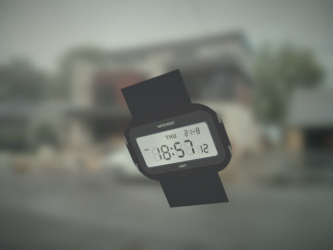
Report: 18:57:12
